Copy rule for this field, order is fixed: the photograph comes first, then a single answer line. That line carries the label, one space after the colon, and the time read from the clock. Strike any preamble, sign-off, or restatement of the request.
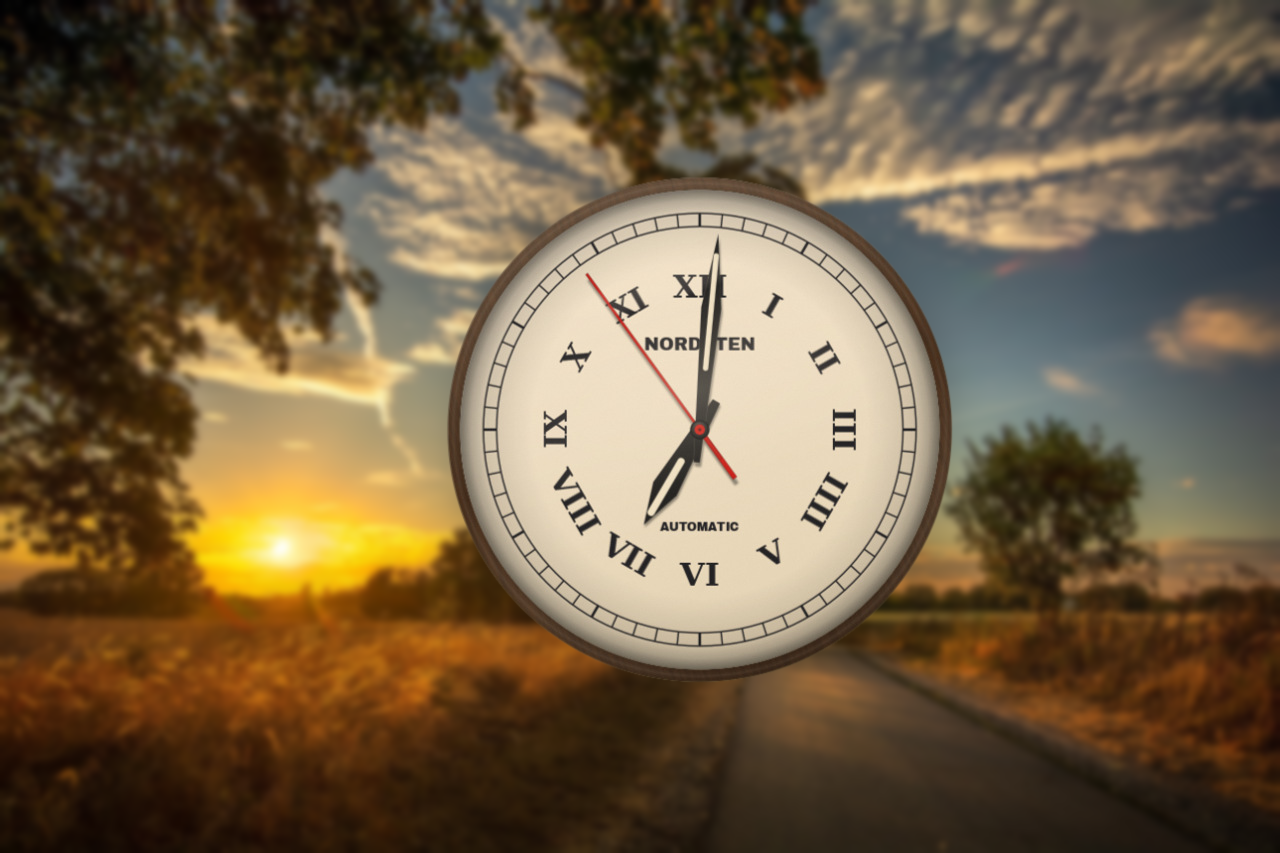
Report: 7:00:54
